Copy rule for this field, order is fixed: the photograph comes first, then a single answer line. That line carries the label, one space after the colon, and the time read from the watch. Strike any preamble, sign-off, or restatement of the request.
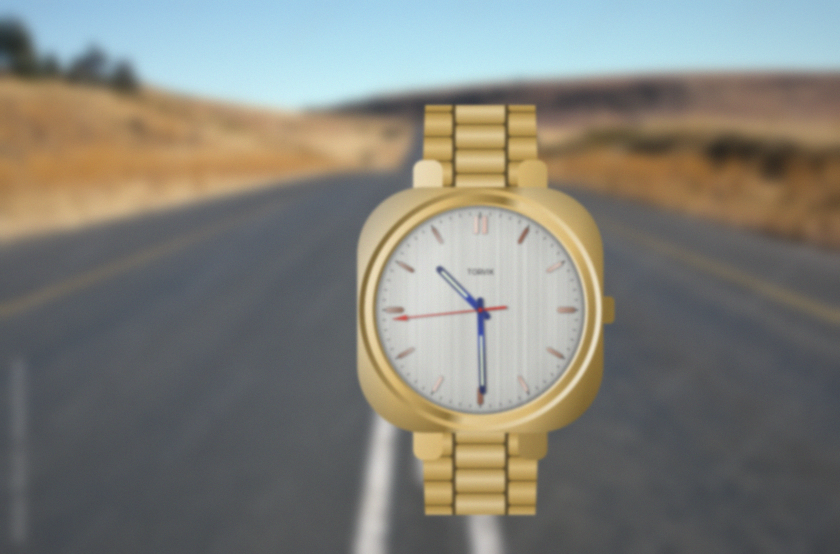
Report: 10:29:44
